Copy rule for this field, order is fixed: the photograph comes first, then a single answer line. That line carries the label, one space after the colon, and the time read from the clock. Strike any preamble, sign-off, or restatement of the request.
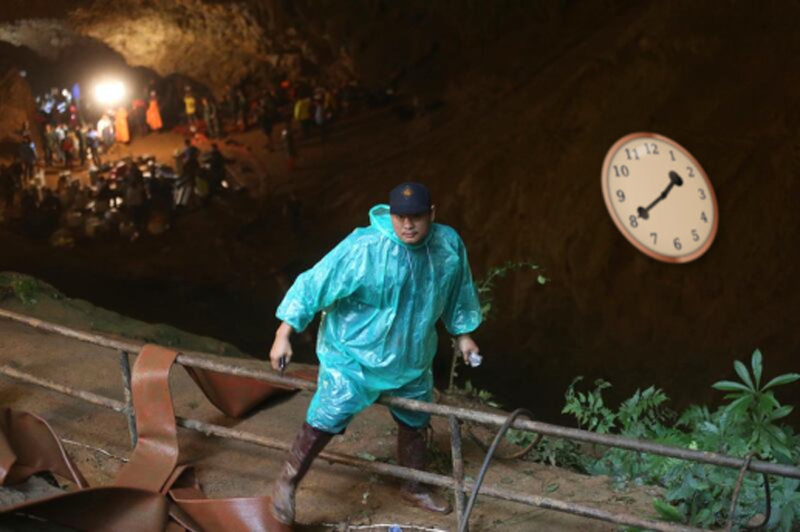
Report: 1:40
